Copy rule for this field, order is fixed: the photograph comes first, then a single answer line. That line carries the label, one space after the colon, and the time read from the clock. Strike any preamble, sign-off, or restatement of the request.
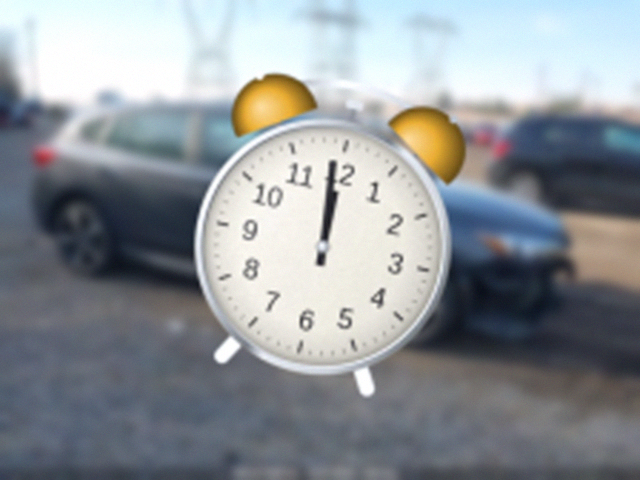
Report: 11:59
